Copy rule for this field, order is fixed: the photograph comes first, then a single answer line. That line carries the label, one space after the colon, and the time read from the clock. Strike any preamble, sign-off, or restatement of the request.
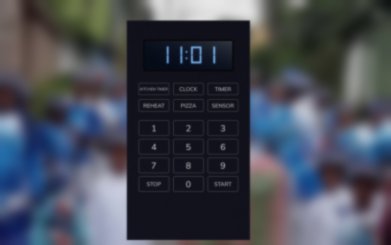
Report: 11:01
